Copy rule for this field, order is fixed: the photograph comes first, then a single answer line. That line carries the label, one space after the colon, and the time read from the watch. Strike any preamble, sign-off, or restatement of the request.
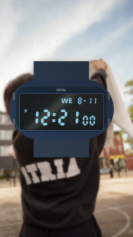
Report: 12:21:00
